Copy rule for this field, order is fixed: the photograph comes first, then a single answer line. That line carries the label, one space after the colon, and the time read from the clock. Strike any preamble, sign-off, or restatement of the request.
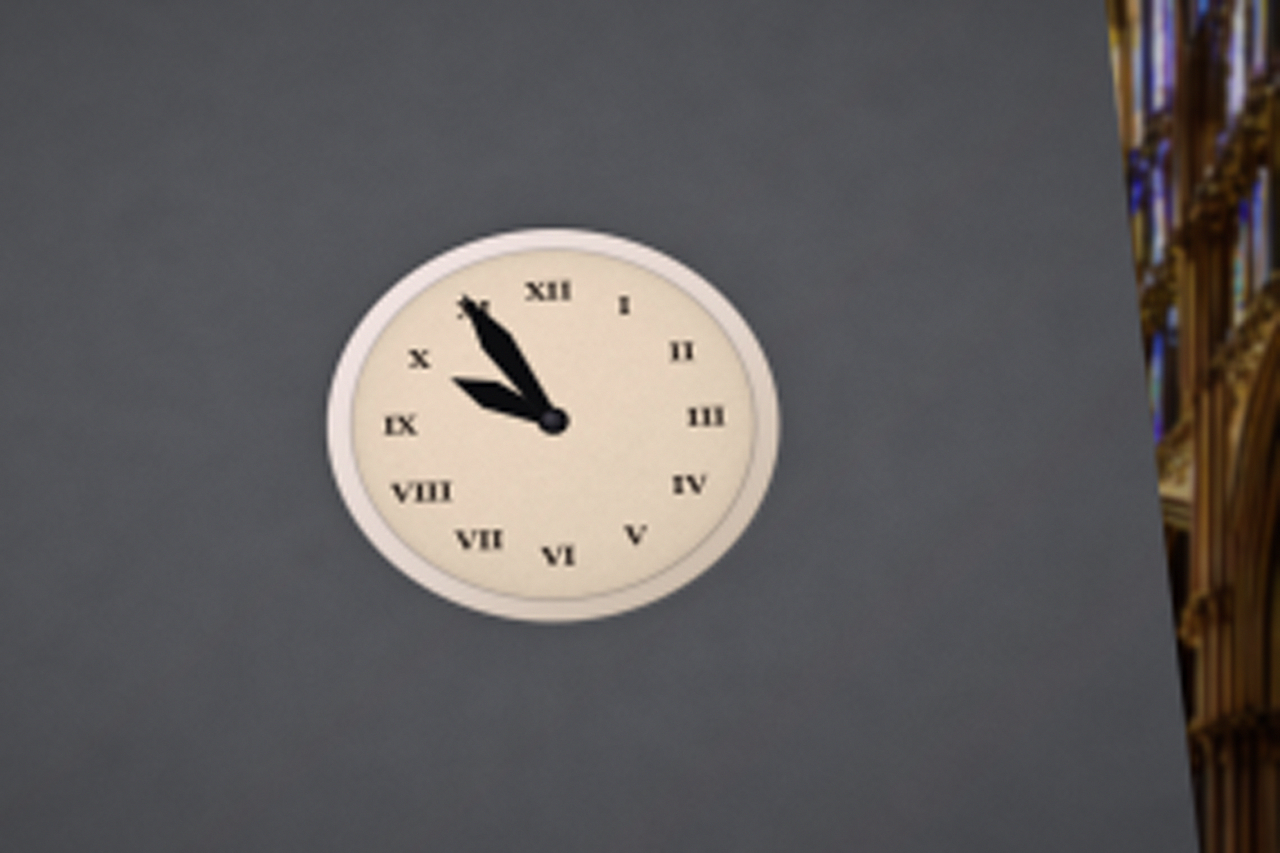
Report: 9:55
